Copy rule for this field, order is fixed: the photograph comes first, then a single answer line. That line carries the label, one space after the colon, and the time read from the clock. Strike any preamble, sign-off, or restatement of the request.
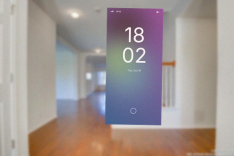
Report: 18:02
